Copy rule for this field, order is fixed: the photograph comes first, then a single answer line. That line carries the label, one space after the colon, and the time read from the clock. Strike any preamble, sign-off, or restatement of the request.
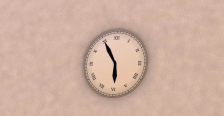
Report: 5:55
